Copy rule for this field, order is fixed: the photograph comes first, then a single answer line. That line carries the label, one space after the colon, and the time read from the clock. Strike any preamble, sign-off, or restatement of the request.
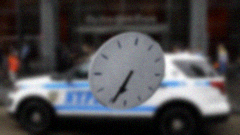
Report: 6:34
